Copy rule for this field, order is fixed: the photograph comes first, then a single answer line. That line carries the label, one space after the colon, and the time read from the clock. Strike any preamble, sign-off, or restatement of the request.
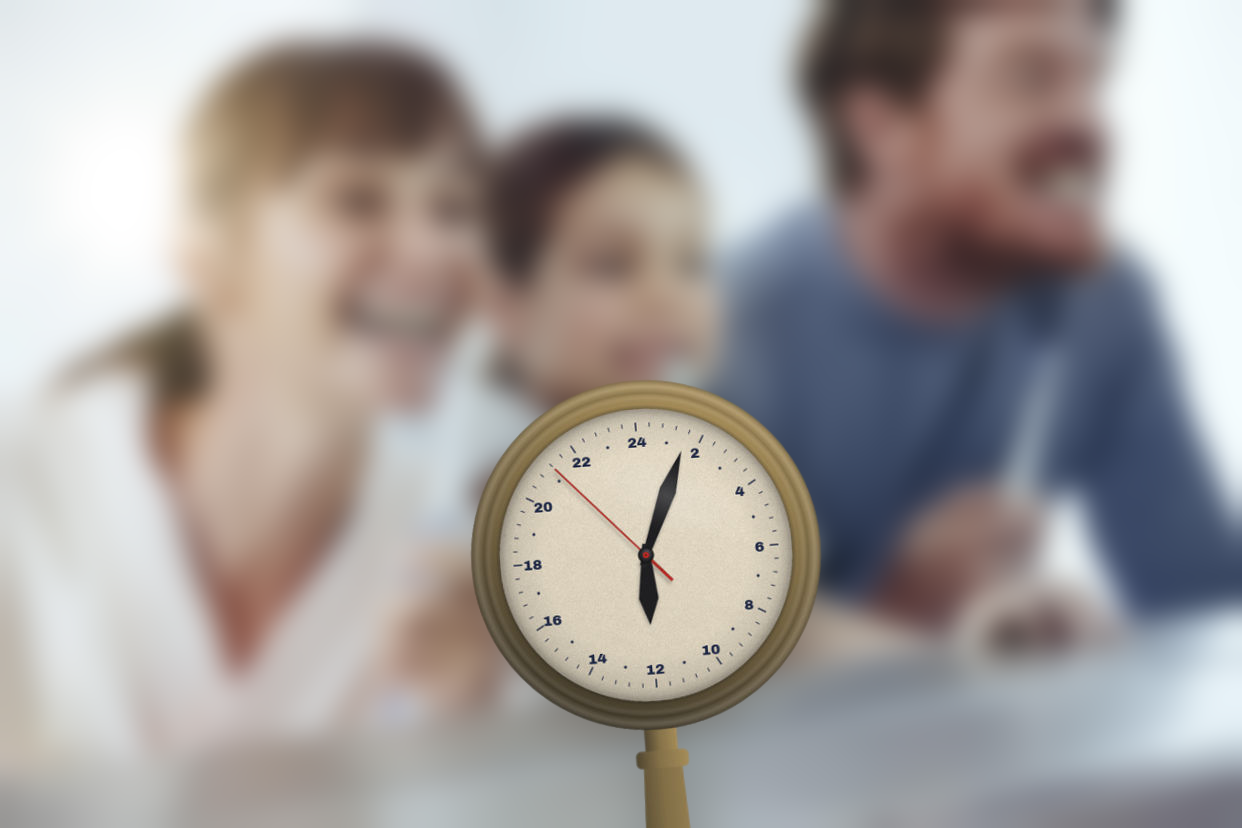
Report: 12:03:53
